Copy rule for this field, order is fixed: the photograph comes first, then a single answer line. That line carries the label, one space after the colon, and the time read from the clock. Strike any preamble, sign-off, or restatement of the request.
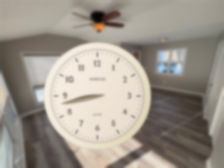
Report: 8:43
